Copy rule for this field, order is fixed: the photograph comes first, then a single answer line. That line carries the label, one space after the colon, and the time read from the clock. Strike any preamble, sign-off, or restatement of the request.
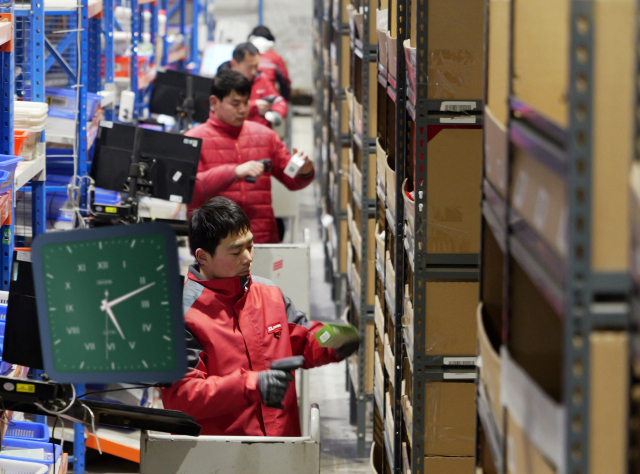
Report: 5:11:31
